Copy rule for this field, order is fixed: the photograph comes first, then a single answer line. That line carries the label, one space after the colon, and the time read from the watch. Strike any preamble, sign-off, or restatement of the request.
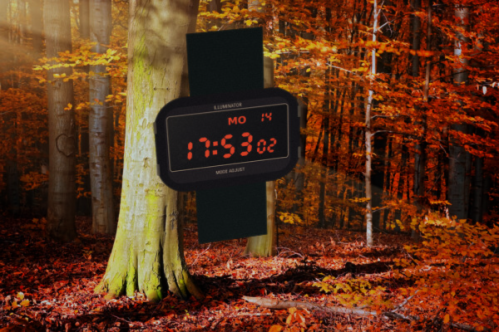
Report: 17:53:02
